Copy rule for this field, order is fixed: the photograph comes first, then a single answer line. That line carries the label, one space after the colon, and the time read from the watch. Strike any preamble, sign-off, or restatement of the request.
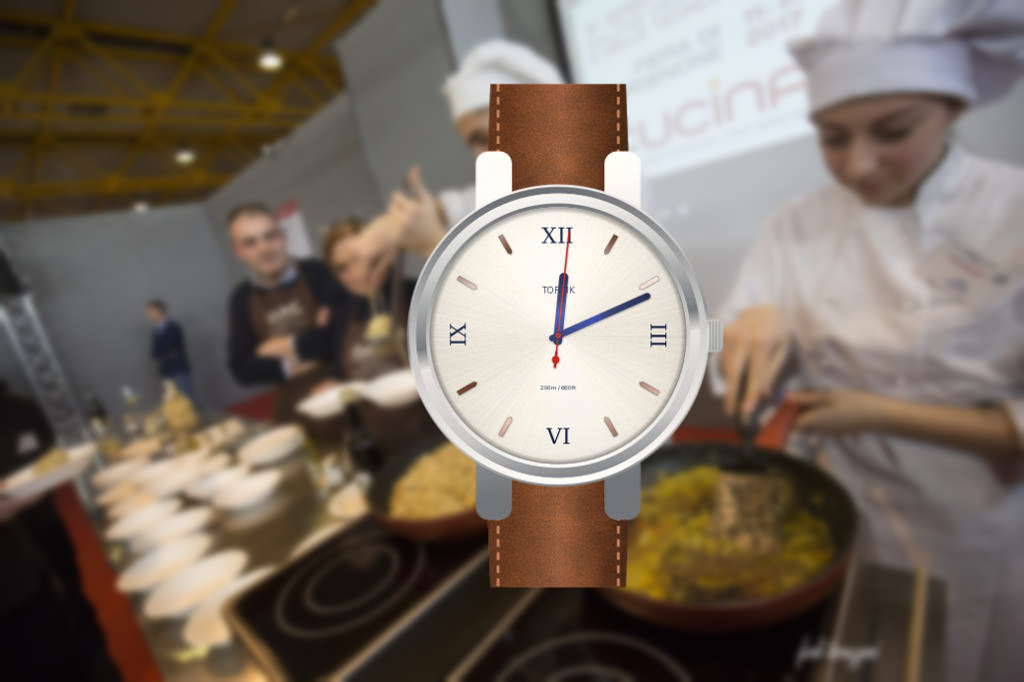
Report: 12:11:01
